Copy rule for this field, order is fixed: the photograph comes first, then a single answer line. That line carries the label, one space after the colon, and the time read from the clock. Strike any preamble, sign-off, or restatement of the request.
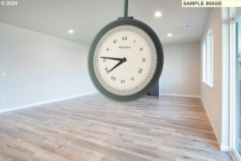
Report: 7:46
